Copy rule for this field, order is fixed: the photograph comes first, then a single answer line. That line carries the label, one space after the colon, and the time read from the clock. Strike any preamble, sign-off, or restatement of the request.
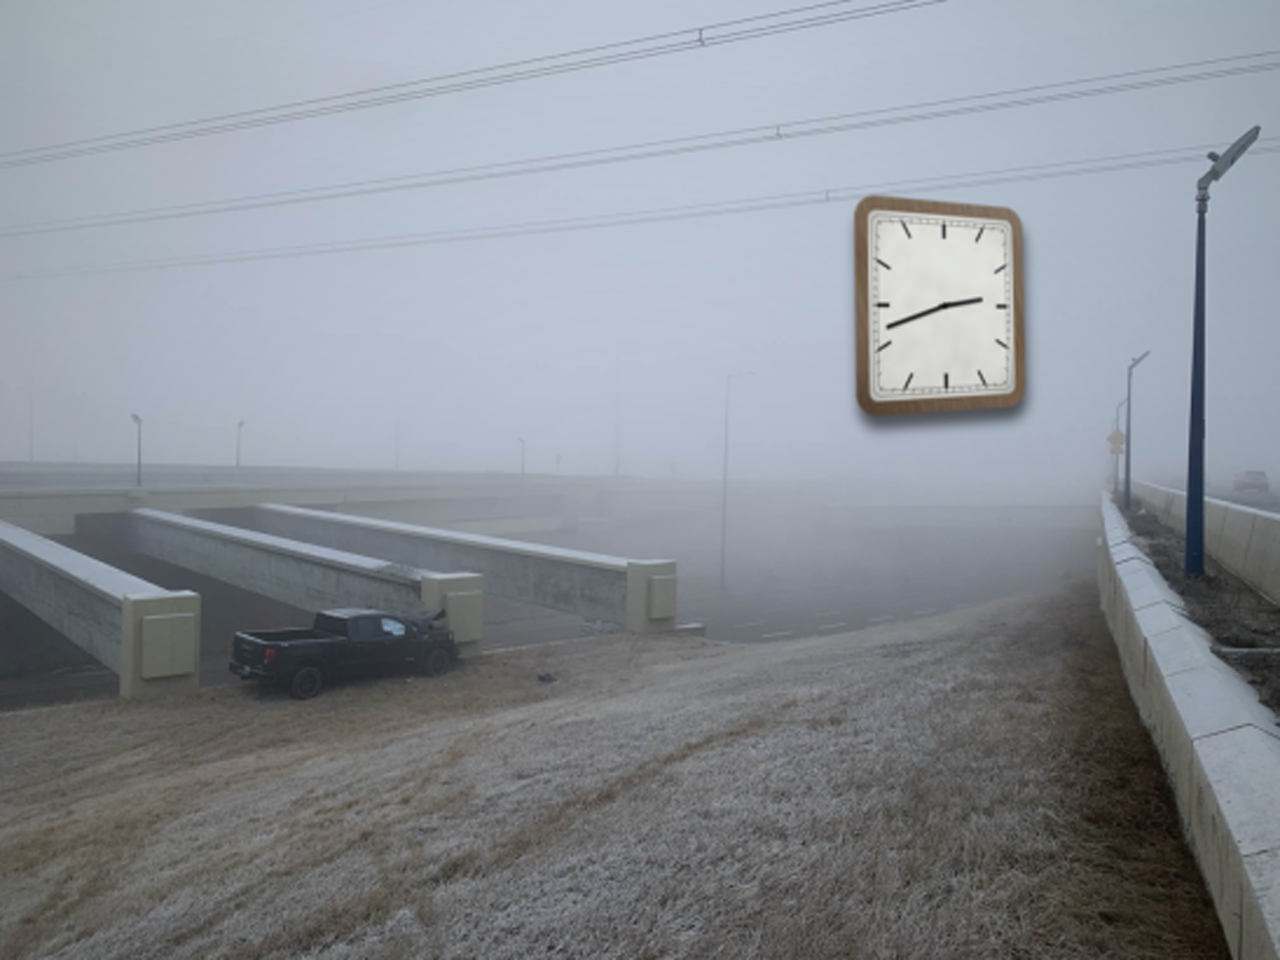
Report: 2:42
